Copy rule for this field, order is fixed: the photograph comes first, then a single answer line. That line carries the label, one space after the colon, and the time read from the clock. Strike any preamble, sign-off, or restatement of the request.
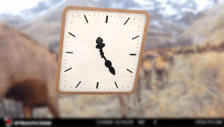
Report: 11:24
